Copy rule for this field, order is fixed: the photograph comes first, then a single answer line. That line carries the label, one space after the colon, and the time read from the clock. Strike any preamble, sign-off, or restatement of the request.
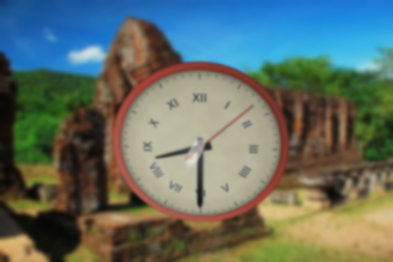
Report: 8:30:08
